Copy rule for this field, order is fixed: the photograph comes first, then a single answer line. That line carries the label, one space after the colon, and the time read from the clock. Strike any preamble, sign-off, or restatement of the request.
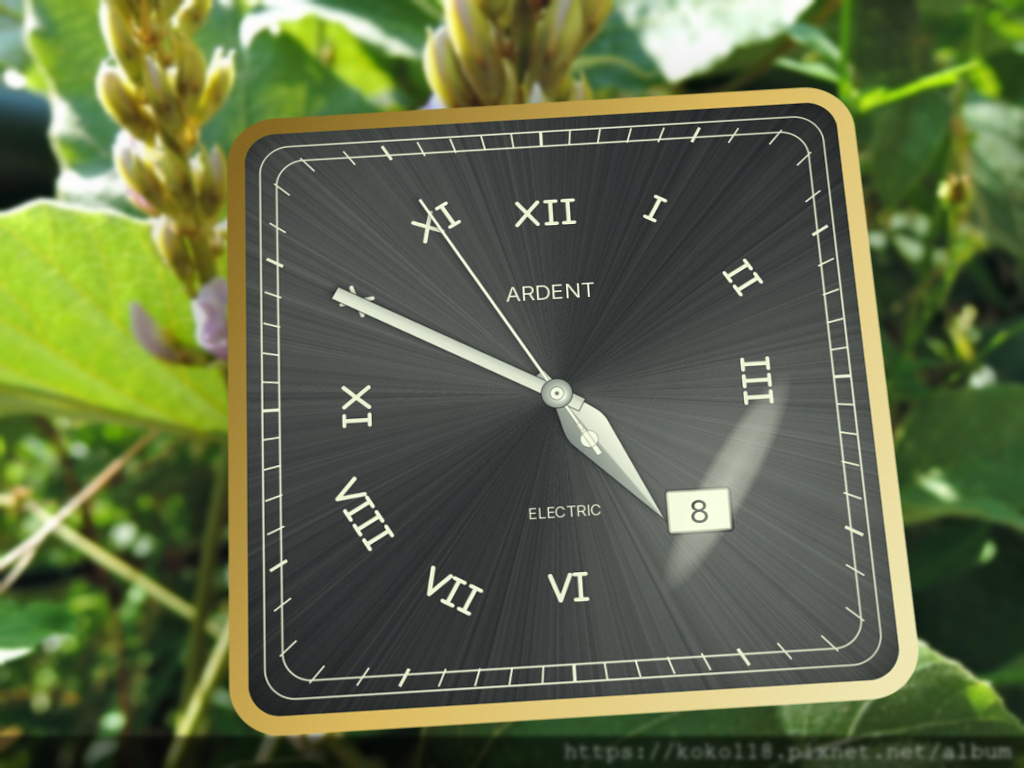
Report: 4:49:55
